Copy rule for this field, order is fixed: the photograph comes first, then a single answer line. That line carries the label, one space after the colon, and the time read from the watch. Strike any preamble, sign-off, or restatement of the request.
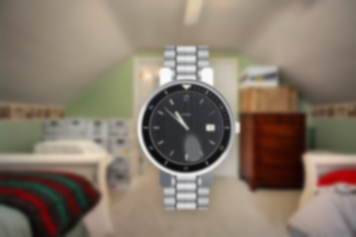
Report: 10:52
